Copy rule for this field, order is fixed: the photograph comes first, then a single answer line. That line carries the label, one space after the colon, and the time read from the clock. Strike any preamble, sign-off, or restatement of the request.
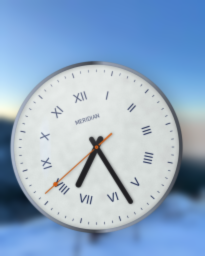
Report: 7:27:41
